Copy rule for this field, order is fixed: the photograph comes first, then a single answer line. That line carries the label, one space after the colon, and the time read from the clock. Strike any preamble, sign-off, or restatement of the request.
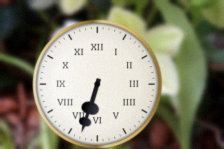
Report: 6:33
